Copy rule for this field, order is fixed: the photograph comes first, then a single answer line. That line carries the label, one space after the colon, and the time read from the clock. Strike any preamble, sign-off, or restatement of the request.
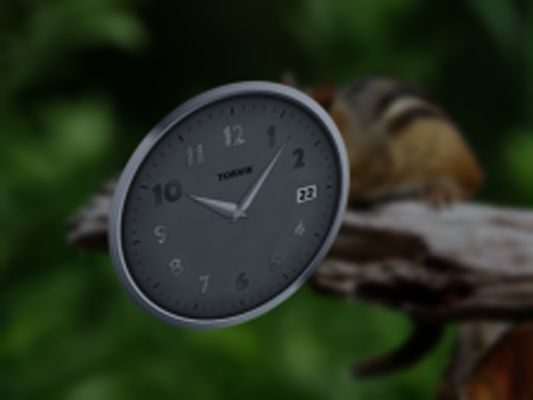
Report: 10:07
